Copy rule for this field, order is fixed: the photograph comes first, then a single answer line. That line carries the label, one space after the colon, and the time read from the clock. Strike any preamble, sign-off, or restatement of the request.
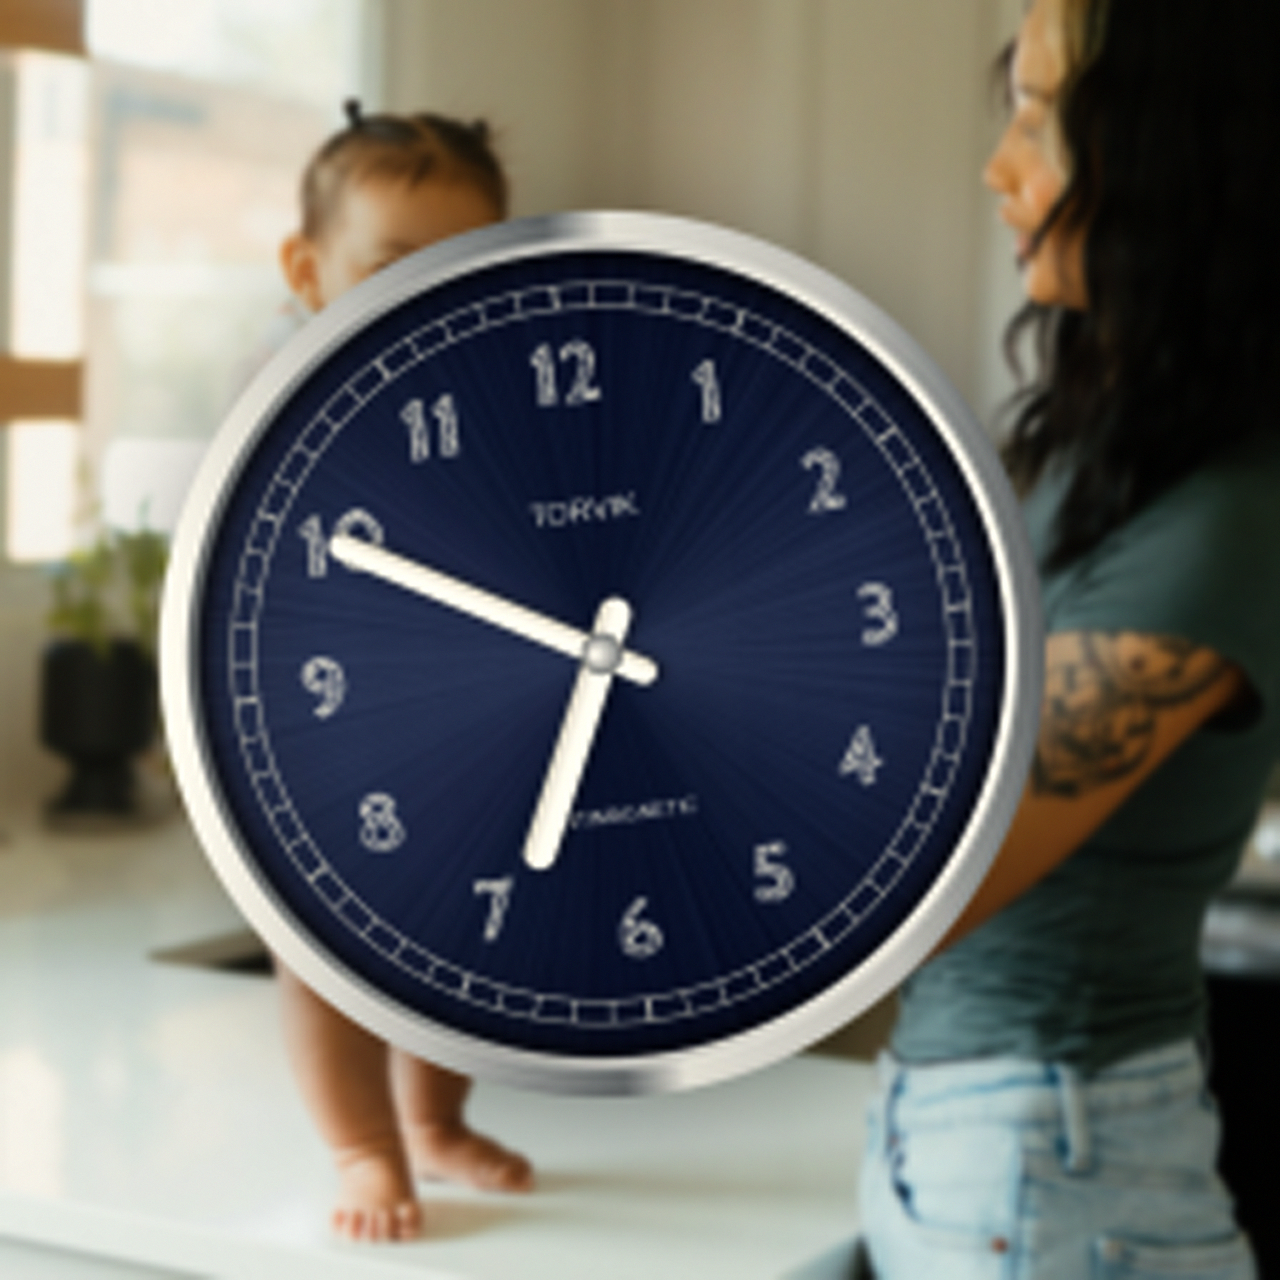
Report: 6:50
